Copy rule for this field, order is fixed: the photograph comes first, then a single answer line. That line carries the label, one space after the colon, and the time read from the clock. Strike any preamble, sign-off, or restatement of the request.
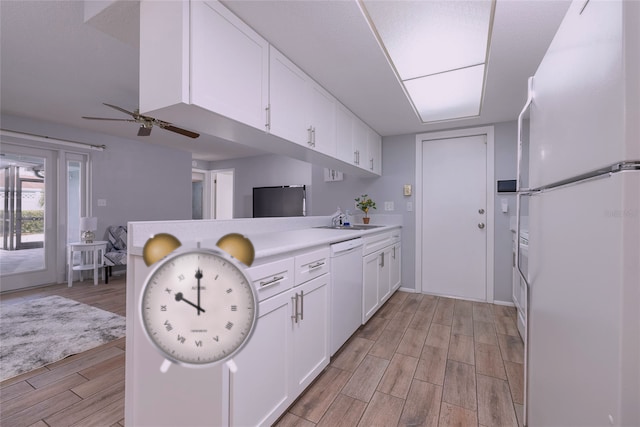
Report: 10:00
